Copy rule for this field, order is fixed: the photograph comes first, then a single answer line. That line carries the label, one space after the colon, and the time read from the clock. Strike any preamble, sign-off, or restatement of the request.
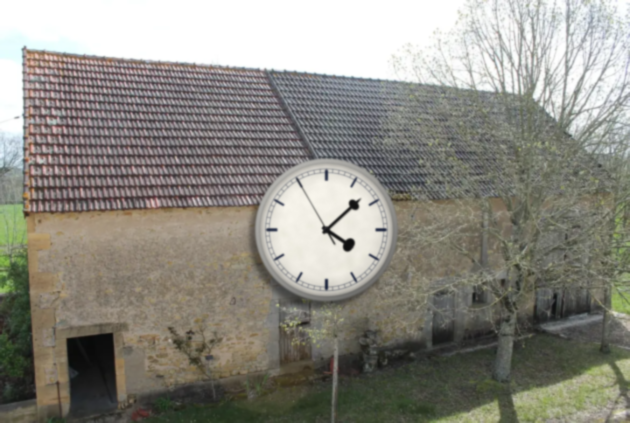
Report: 4:07:55
